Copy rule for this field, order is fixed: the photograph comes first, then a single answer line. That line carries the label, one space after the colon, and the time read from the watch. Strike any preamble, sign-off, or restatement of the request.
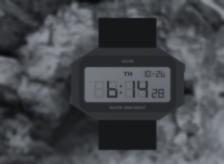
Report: 6:14
